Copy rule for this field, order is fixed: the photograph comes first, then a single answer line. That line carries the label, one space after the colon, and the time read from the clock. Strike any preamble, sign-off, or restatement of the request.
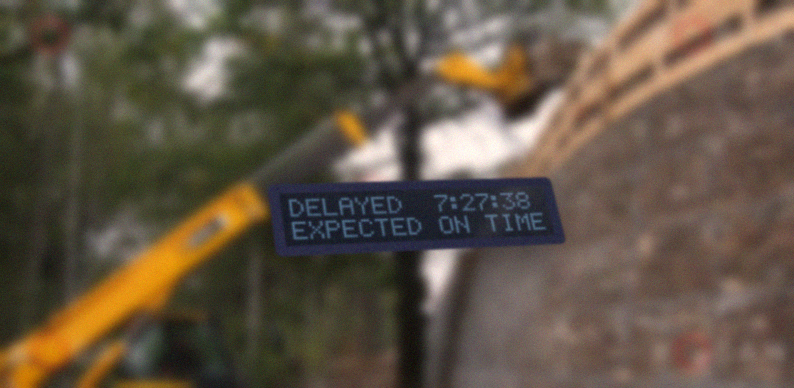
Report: 7:27:38
